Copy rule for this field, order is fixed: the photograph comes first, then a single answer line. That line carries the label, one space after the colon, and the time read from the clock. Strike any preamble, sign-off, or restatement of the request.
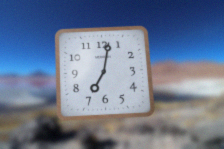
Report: 7:02
